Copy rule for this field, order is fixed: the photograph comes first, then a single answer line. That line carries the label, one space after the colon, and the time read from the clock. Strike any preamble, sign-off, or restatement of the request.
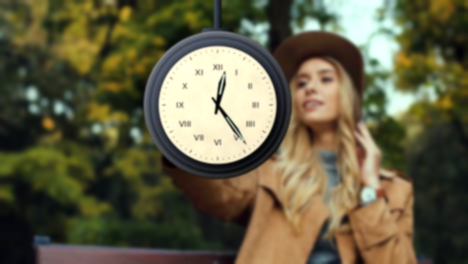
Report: 12:24
